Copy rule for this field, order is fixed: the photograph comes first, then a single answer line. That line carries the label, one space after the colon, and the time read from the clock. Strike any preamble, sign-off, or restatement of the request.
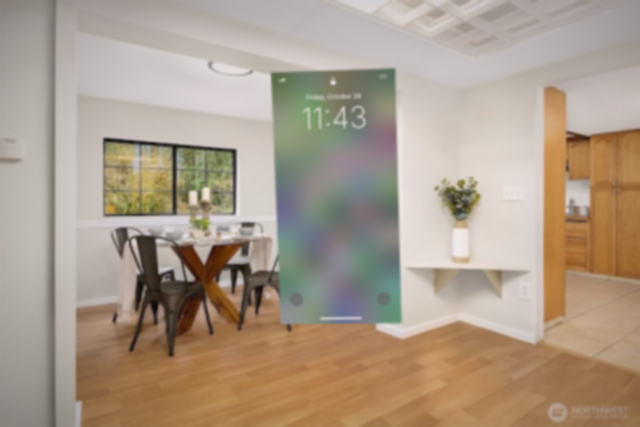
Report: 11:43
